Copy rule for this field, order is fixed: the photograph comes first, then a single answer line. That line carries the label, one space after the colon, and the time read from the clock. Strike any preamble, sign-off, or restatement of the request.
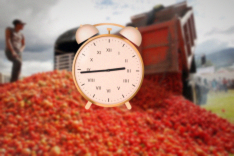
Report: 2:44
